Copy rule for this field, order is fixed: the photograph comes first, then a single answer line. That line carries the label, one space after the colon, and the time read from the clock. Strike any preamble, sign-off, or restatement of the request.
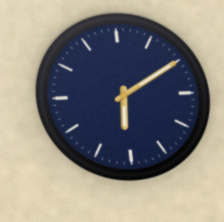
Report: 6:10
